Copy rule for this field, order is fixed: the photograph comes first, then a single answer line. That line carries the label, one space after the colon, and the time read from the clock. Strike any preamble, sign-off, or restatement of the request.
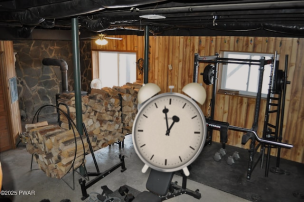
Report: 12:58
